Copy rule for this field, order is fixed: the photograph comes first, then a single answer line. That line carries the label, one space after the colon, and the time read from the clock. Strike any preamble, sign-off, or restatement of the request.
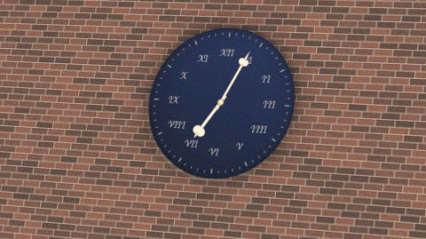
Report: 7:04
